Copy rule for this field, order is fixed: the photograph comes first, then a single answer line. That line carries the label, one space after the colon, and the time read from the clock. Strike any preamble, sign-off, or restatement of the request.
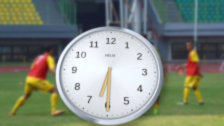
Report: 6:30
